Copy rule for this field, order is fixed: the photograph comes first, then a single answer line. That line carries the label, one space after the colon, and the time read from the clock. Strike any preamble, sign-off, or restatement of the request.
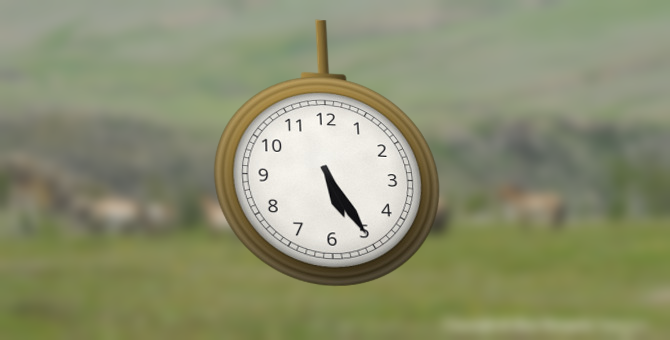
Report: 5:25
